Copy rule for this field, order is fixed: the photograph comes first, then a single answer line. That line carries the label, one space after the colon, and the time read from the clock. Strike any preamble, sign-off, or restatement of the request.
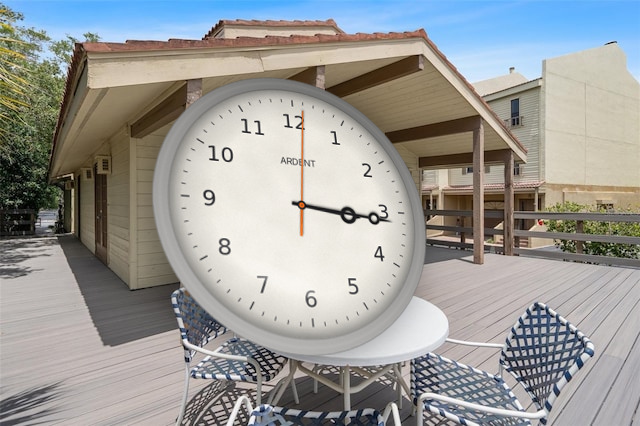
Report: 3:16:01
